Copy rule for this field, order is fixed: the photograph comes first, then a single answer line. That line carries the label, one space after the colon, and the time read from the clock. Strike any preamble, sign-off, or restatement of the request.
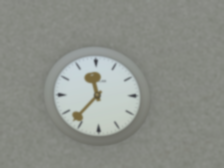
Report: 11:37
